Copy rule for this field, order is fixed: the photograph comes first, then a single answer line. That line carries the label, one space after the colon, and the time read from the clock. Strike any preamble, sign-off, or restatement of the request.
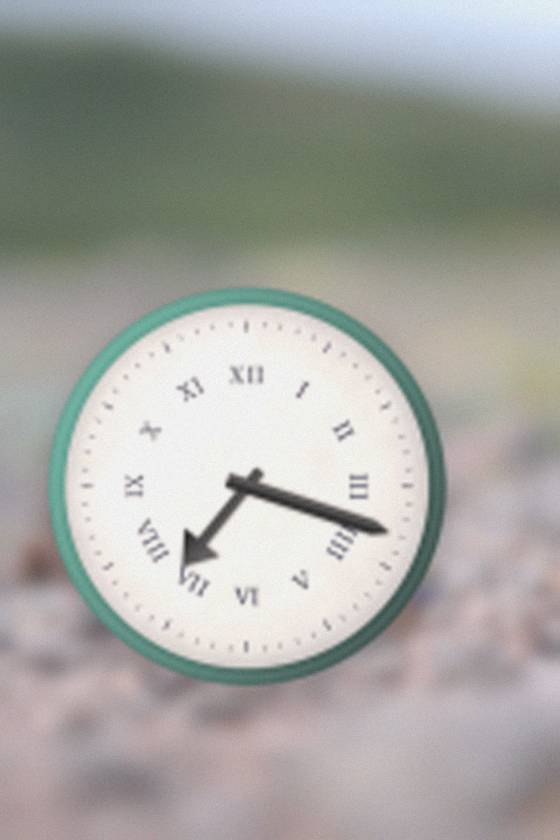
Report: 7:18
